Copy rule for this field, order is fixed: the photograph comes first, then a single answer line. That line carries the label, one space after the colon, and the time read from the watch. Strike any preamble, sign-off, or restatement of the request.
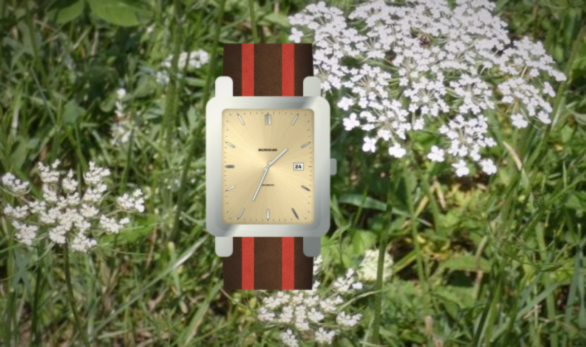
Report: 1:34
